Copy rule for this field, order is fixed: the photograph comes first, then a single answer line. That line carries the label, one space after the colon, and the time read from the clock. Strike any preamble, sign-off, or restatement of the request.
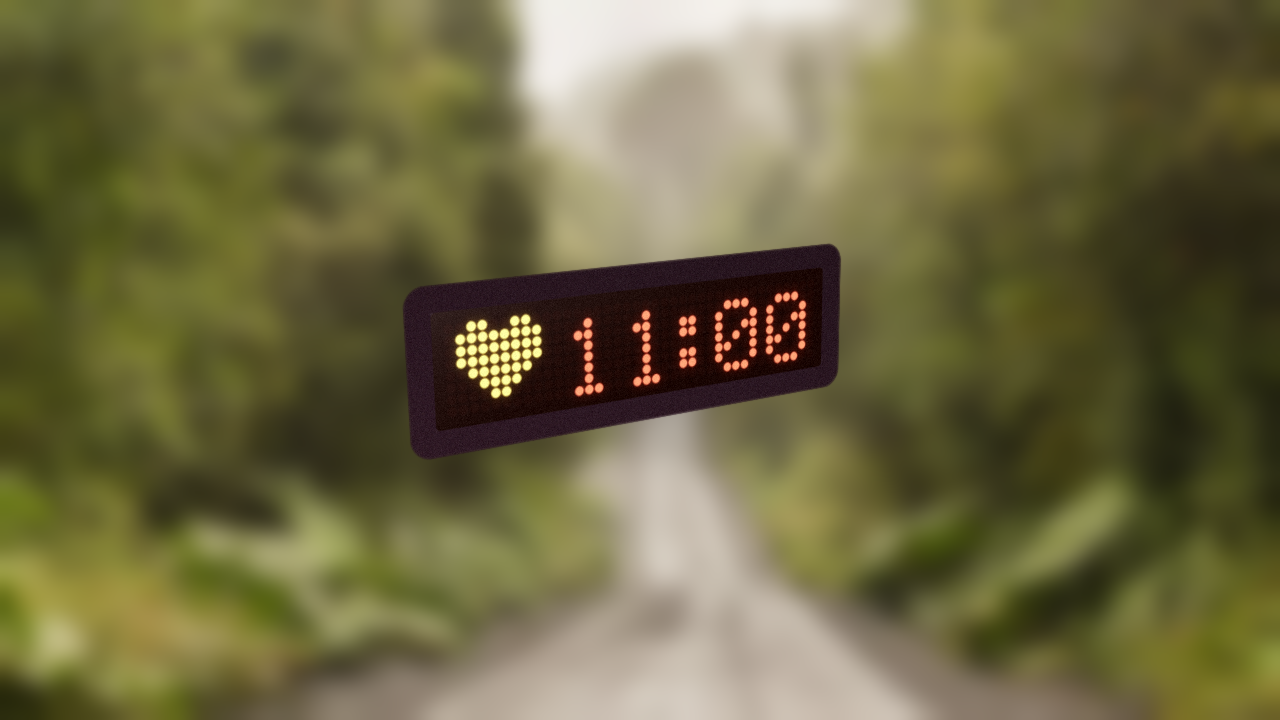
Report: 11:00
